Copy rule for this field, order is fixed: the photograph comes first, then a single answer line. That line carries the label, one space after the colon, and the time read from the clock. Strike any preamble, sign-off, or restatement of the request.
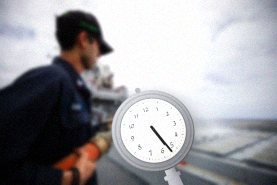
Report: 5:27
